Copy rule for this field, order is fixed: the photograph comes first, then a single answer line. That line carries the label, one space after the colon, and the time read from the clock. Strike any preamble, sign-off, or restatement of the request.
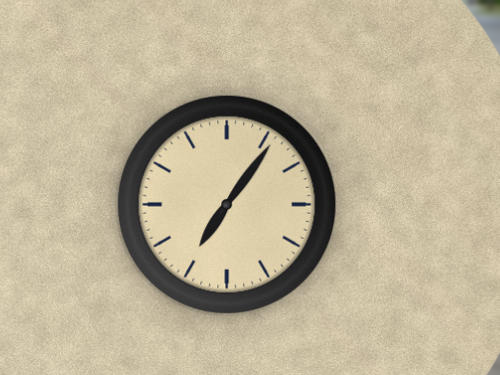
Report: 7:06
